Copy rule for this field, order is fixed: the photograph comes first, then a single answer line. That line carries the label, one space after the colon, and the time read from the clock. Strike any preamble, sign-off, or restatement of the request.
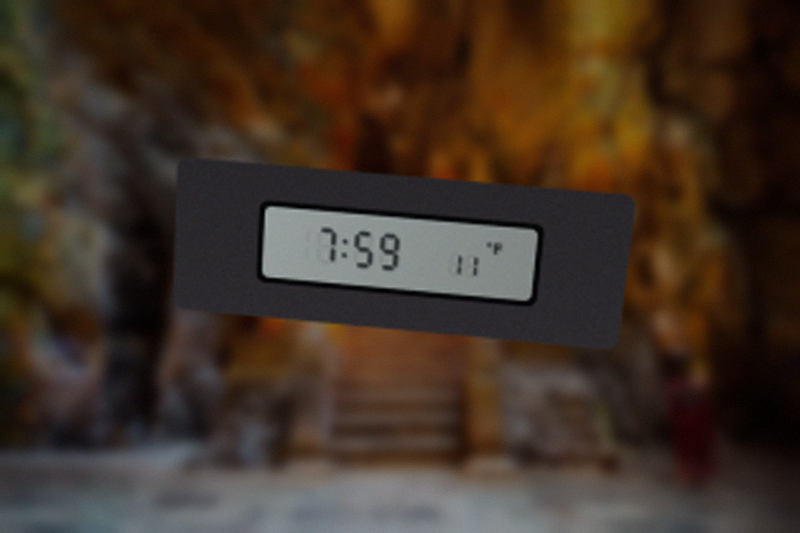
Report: 7:59
